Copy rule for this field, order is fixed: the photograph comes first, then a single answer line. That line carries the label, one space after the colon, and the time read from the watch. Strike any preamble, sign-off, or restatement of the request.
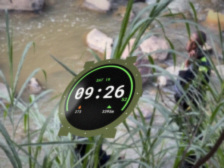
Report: 9:26
